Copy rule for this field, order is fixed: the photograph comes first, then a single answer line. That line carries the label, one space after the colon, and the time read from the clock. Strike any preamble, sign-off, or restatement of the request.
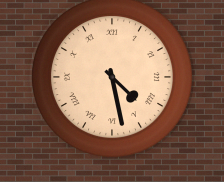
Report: 4:28
